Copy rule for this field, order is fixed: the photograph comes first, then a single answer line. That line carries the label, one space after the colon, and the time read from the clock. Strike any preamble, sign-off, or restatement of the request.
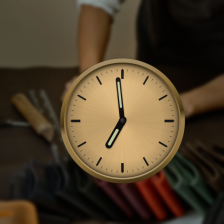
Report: 6:59
